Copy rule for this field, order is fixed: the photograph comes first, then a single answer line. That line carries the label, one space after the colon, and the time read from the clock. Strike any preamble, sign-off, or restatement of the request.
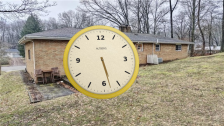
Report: 5:28
